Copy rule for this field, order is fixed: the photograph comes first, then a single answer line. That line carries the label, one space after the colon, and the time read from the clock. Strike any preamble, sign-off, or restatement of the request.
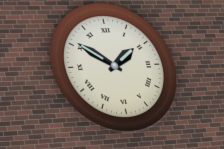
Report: 1:51
